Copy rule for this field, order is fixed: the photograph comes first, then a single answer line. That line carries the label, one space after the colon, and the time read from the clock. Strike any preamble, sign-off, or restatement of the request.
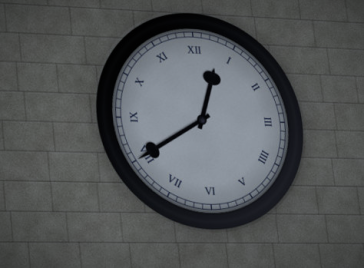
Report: 12:40
